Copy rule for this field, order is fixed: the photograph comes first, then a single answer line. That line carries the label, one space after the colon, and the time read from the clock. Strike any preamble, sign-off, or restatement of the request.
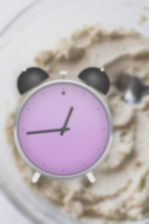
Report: 12:44
